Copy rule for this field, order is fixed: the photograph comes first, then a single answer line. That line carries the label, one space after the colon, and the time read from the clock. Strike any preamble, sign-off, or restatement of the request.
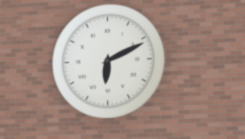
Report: 6:11
